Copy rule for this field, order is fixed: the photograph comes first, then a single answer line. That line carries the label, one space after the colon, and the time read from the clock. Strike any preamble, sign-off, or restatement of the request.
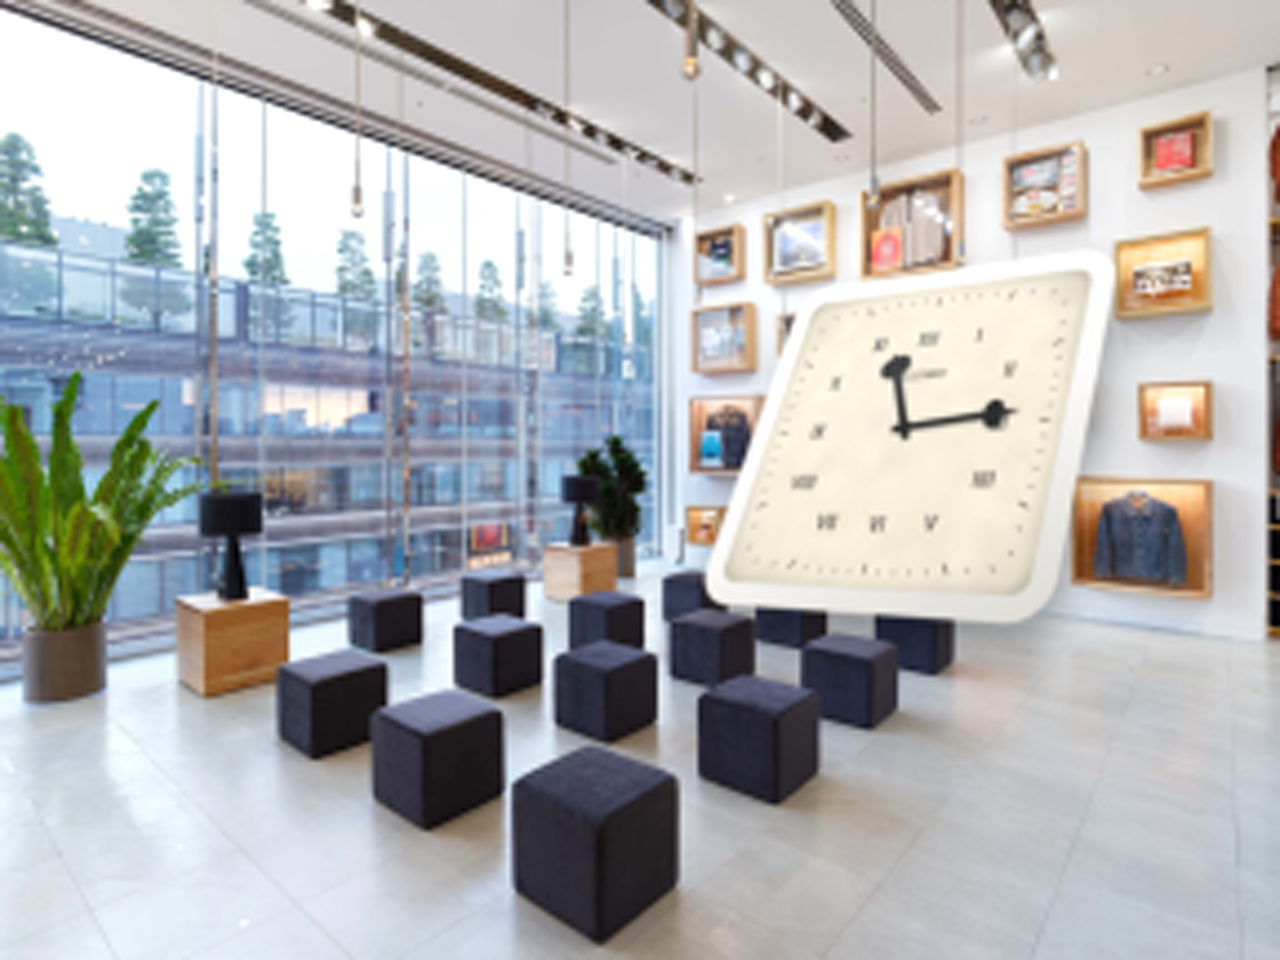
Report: 11:14
